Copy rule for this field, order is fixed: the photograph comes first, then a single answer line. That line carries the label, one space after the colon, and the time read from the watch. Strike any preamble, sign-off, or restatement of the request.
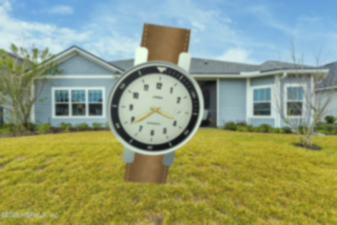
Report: 3:39
